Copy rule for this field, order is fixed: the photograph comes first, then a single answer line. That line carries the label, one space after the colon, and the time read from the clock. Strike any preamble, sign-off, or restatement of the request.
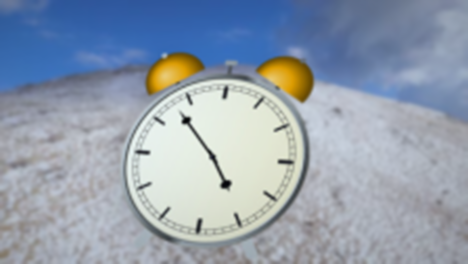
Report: 4:53
